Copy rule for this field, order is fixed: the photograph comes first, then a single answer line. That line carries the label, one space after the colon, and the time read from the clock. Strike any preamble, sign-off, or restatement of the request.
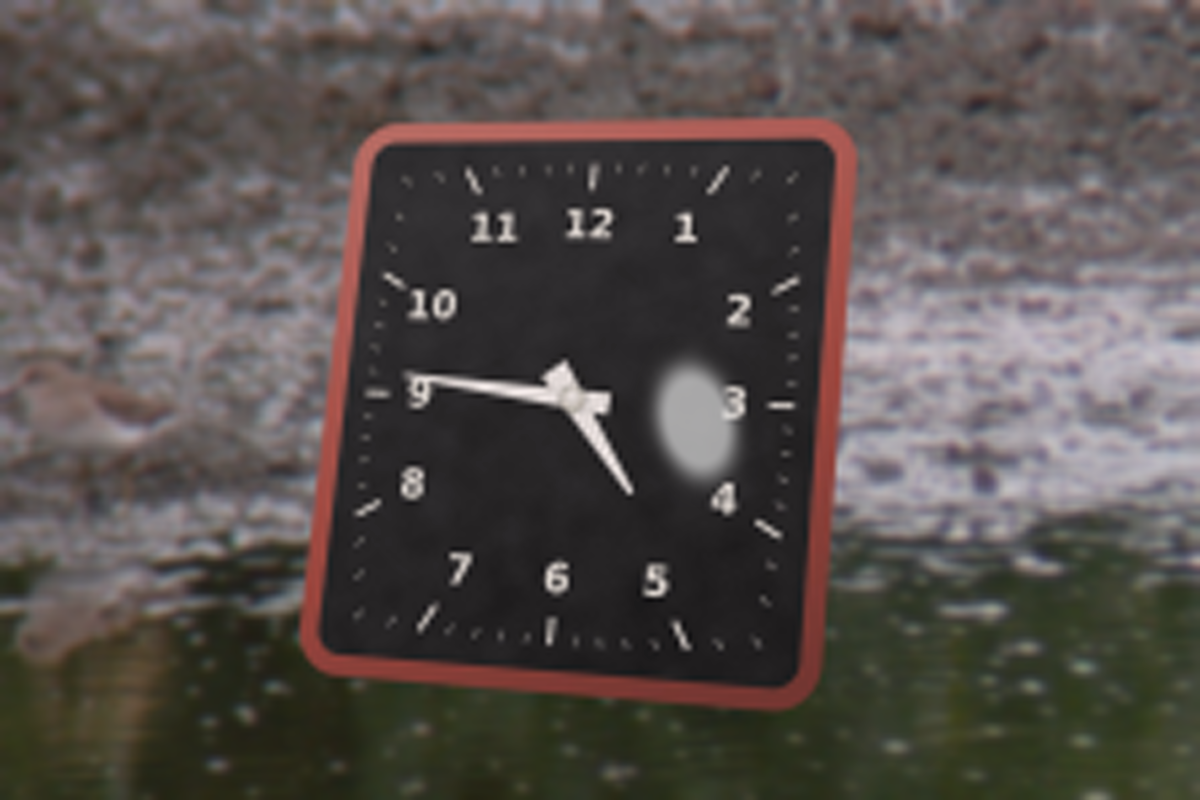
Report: 4:46
